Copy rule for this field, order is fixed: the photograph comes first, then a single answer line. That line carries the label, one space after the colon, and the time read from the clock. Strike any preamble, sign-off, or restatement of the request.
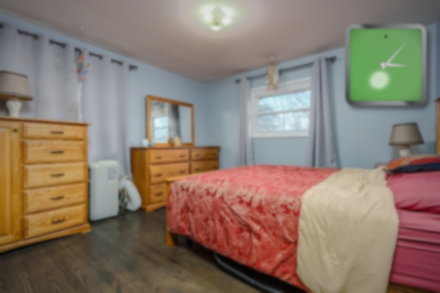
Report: 3:07
